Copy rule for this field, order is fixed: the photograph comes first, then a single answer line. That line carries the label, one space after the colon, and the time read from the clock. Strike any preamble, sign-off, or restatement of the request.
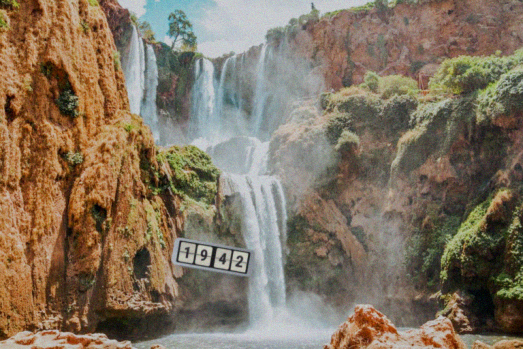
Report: 19:42
